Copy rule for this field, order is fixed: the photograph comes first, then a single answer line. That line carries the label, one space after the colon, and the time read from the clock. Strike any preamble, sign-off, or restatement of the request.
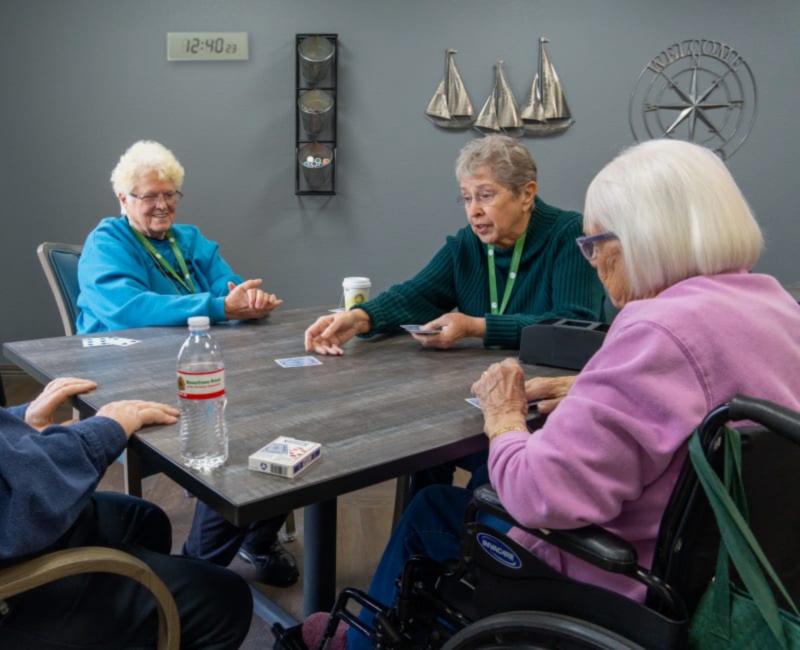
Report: 12:40
